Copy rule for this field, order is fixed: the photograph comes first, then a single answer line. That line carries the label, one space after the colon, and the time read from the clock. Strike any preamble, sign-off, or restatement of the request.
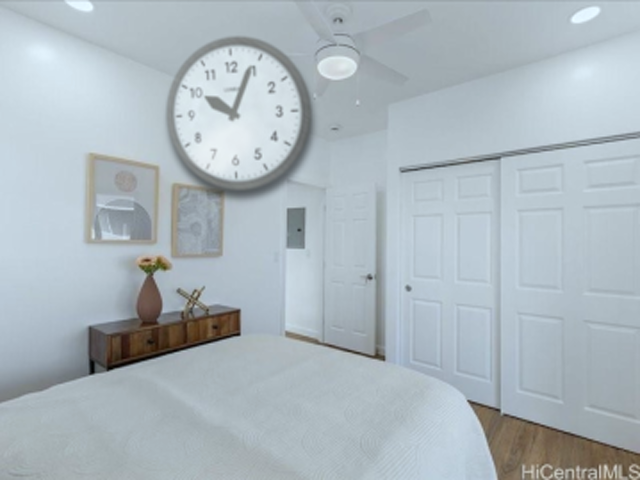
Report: 10:04
